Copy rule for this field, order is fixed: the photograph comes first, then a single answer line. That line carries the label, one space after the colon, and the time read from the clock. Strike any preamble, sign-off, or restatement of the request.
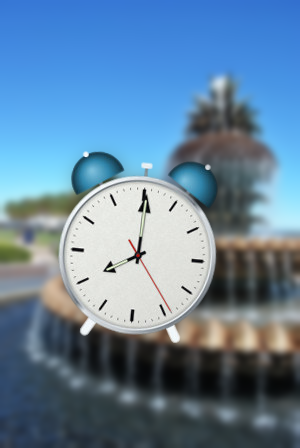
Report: 8:00:24
